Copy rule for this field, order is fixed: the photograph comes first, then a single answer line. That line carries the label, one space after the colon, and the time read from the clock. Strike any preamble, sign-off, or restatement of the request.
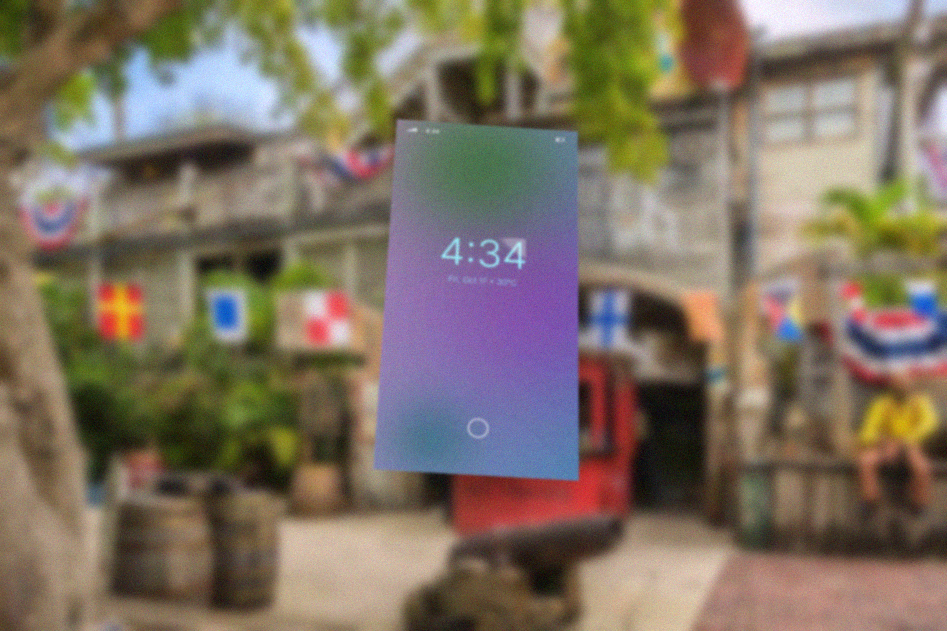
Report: 4:34
